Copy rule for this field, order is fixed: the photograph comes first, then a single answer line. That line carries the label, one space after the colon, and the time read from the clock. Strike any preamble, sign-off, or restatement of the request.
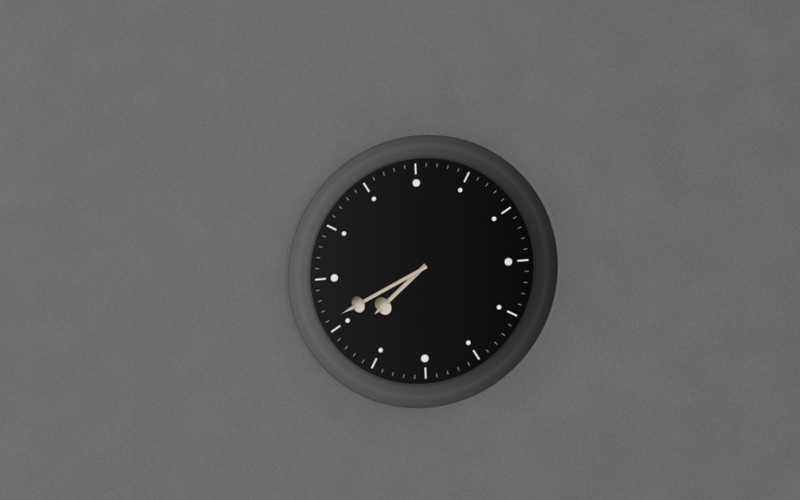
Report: 7:41
